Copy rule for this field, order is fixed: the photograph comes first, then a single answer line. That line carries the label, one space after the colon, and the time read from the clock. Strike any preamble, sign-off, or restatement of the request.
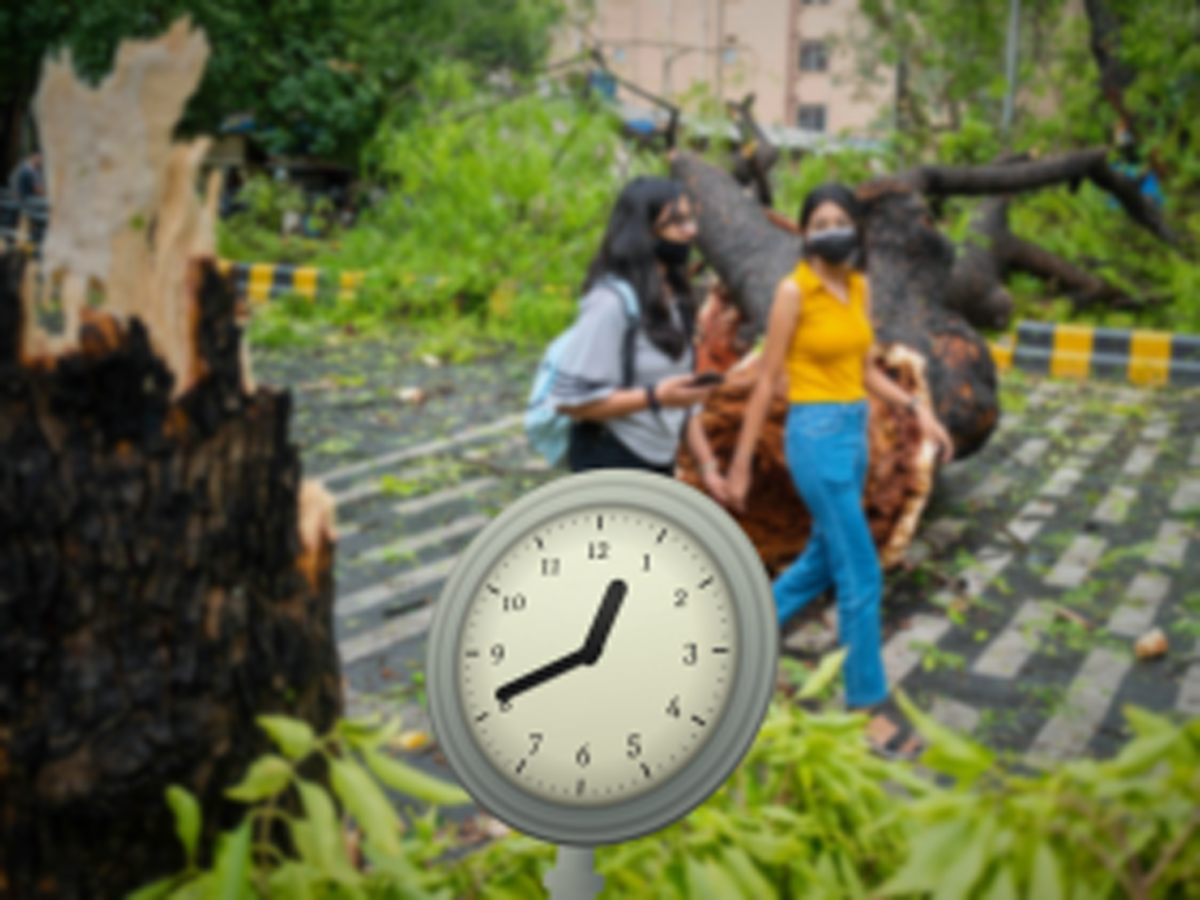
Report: 12:41
